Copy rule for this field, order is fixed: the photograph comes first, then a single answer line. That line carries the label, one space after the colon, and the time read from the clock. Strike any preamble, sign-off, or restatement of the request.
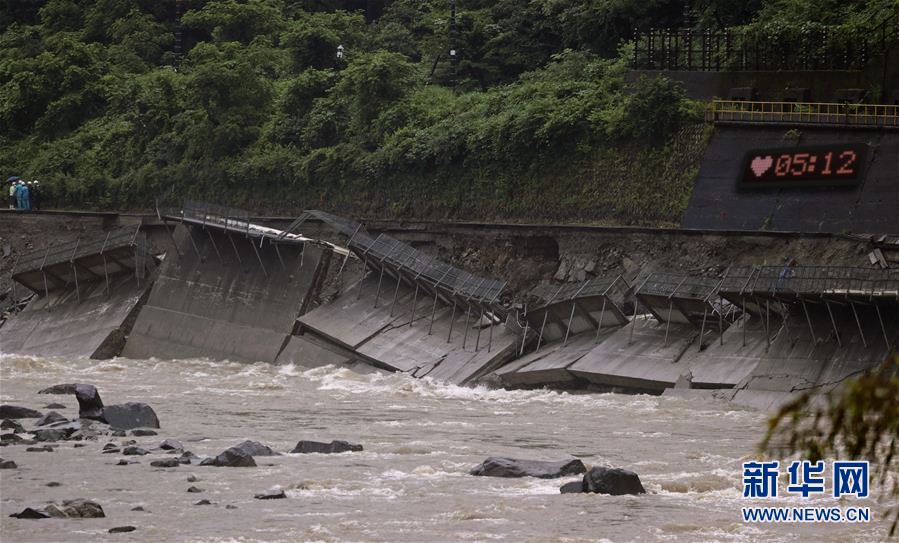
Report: 5:12
